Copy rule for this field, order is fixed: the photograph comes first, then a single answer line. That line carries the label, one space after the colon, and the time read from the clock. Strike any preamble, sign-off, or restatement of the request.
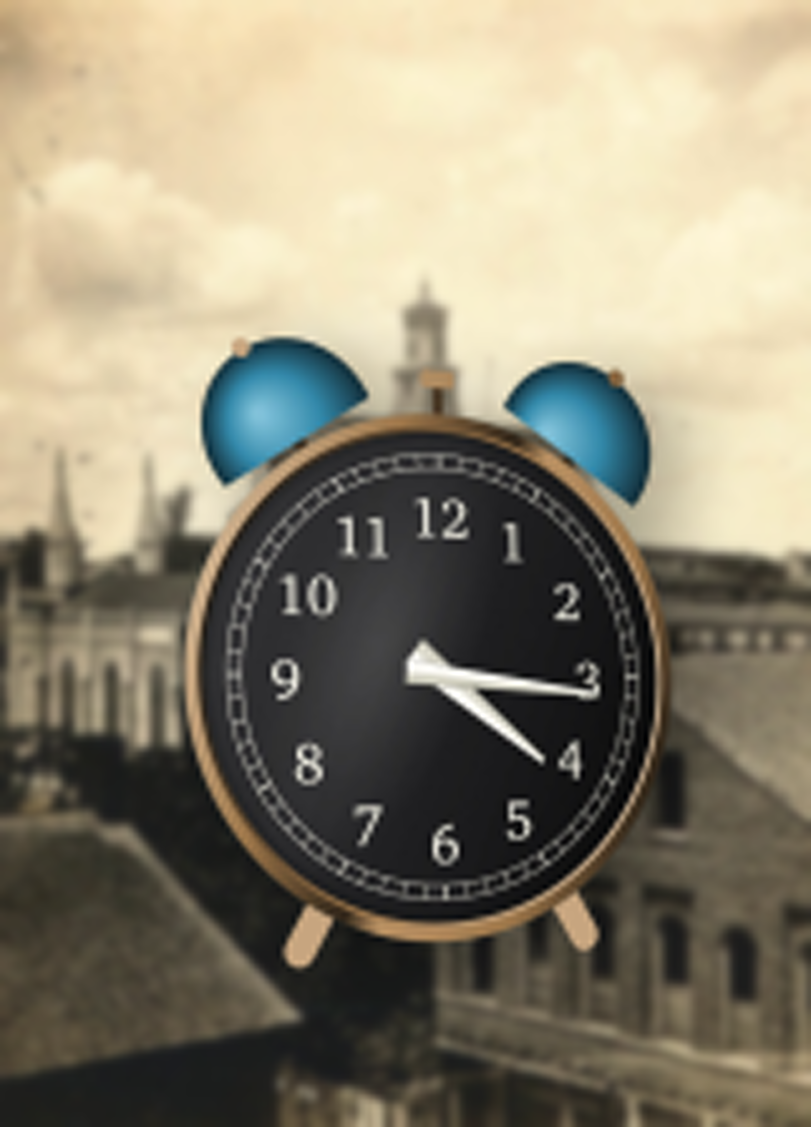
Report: 4:16
